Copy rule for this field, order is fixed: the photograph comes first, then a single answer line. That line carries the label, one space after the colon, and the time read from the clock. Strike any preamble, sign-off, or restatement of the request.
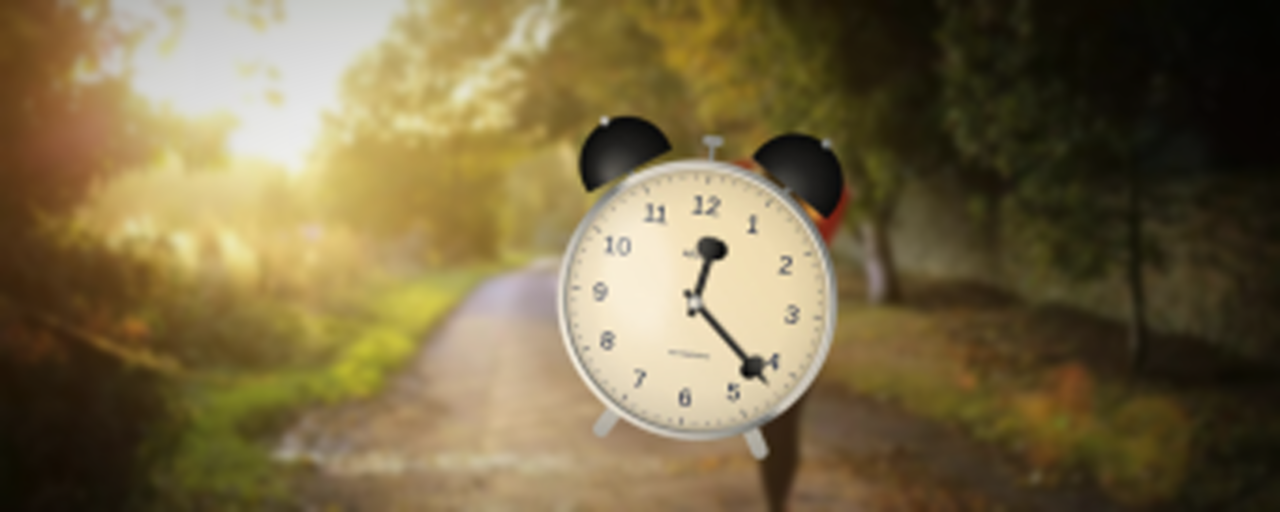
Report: 12:22
